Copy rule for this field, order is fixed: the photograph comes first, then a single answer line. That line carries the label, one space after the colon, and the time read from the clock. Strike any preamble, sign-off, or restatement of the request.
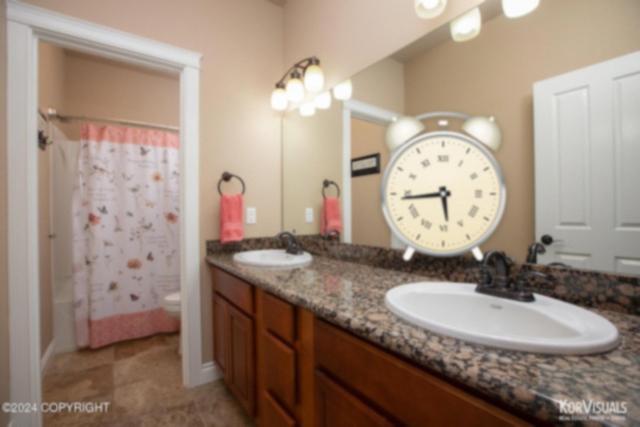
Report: 5:44
